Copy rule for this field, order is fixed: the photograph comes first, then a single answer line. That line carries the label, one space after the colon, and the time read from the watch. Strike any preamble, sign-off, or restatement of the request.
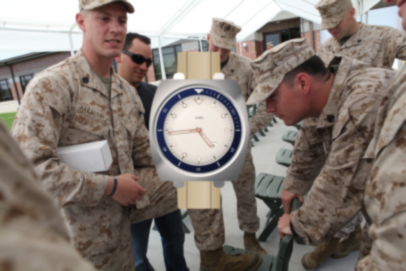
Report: 4:44
